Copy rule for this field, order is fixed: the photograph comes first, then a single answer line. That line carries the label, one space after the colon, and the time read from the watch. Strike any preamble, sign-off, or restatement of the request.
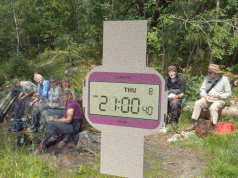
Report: 21:00:40
